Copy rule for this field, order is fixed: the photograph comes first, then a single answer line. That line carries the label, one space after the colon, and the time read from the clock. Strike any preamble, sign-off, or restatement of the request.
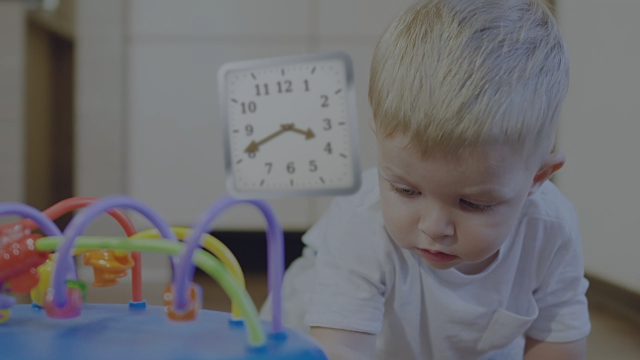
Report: 3:41
